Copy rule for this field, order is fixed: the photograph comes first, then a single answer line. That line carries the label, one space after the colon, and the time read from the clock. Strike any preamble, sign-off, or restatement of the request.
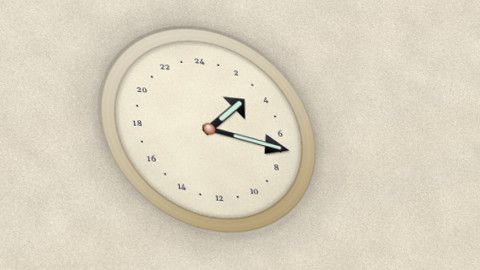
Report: 3:17
